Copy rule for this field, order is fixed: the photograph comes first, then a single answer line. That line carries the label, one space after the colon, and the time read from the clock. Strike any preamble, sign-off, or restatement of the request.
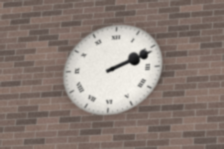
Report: 2:11
